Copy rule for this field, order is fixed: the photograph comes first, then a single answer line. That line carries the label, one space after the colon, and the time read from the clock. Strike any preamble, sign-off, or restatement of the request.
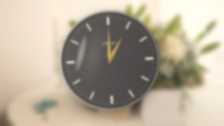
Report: 1:00
